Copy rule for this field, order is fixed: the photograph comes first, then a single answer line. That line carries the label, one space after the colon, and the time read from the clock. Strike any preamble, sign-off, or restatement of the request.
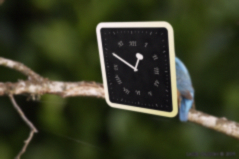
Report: 12:50
